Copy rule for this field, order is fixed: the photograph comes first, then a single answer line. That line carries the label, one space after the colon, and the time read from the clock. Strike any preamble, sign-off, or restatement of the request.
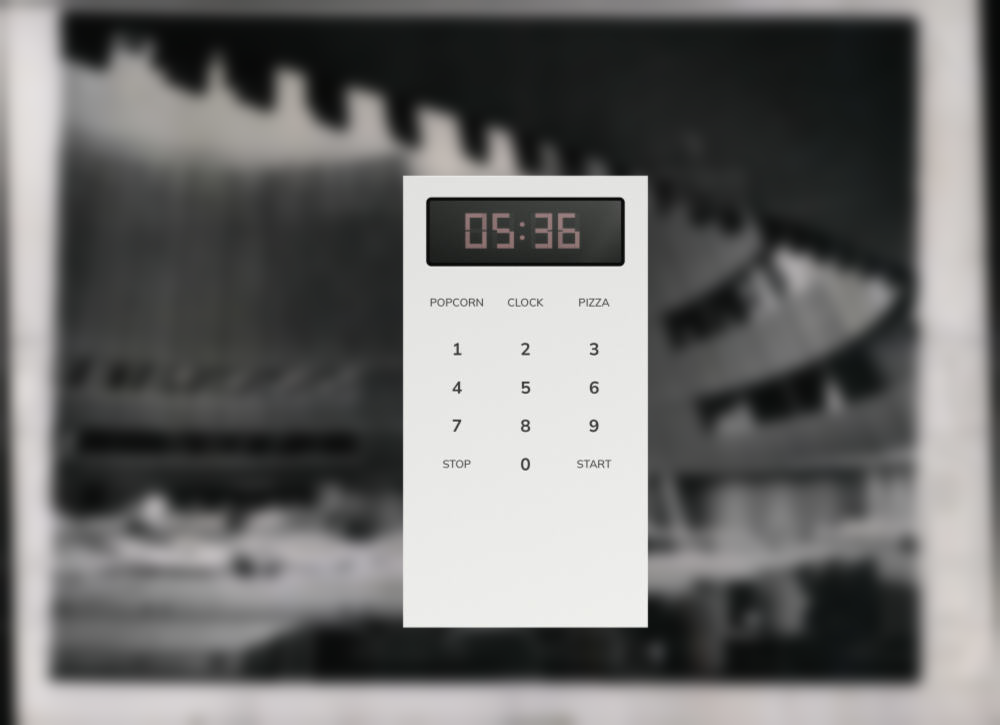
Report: 5:36
